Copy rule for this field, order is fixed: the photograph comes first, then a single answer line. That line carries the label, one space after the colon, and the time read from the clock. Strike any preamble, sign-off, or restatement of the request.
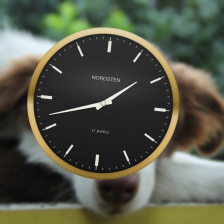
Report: 1:42
